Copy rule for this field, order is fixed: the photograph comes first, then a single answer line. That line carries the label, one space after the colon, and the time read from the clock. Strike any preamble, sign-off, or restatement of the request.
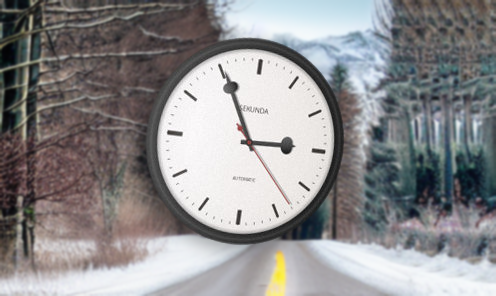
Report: 2:55:23
